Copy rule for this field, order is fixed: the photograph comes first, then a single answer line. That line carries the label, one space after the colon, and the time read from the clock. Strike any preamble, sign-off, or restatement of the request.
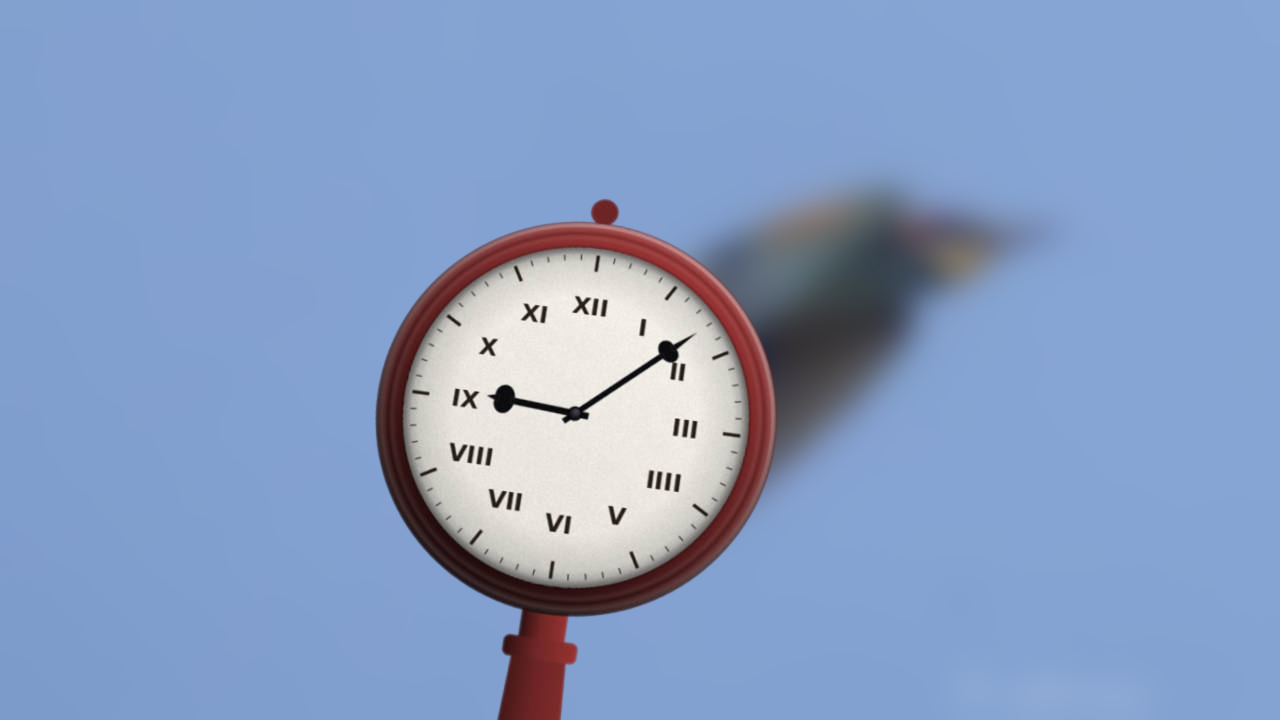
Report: 9:08
